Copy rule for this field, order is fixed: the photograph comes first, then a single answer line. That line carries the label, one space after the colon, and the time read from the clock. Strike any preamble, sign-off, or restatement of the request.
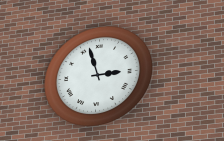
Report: 2:57
